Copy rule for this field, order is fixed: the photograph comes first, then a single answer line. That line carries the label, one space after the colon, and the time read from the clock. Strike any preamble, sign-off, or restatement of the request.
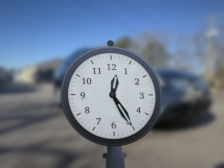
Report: 12:25
